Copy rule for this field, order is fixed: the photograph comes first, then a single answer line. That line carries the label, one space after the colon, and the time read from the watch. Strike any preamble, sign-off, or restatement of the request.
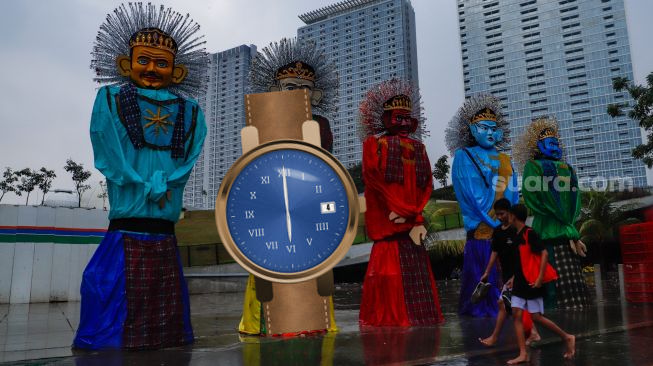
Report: 6:00
